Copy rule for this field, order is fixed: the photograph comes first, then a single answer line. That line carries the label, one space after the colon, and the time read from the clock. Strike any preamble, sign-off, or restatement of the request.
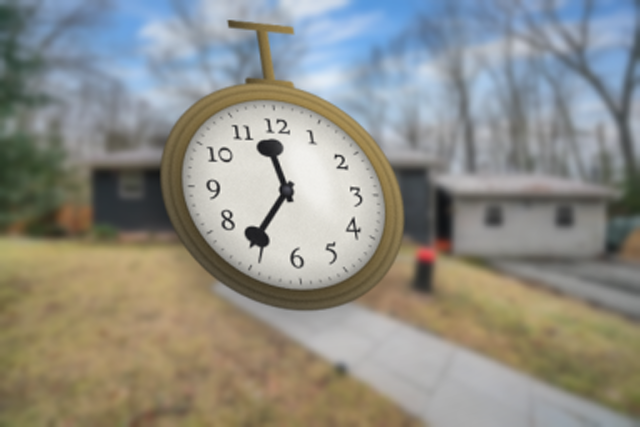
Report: 11:36
